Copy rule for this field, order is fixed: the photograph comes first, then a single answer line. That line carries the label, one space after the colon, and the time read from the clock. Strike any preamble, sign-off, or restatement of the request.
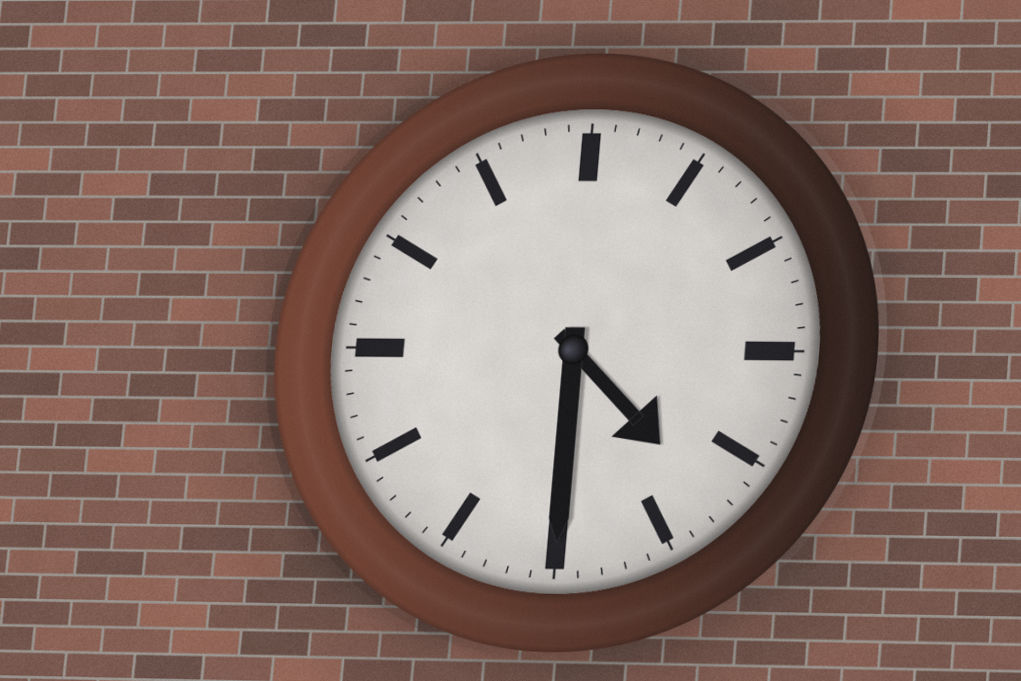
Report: 4:30
